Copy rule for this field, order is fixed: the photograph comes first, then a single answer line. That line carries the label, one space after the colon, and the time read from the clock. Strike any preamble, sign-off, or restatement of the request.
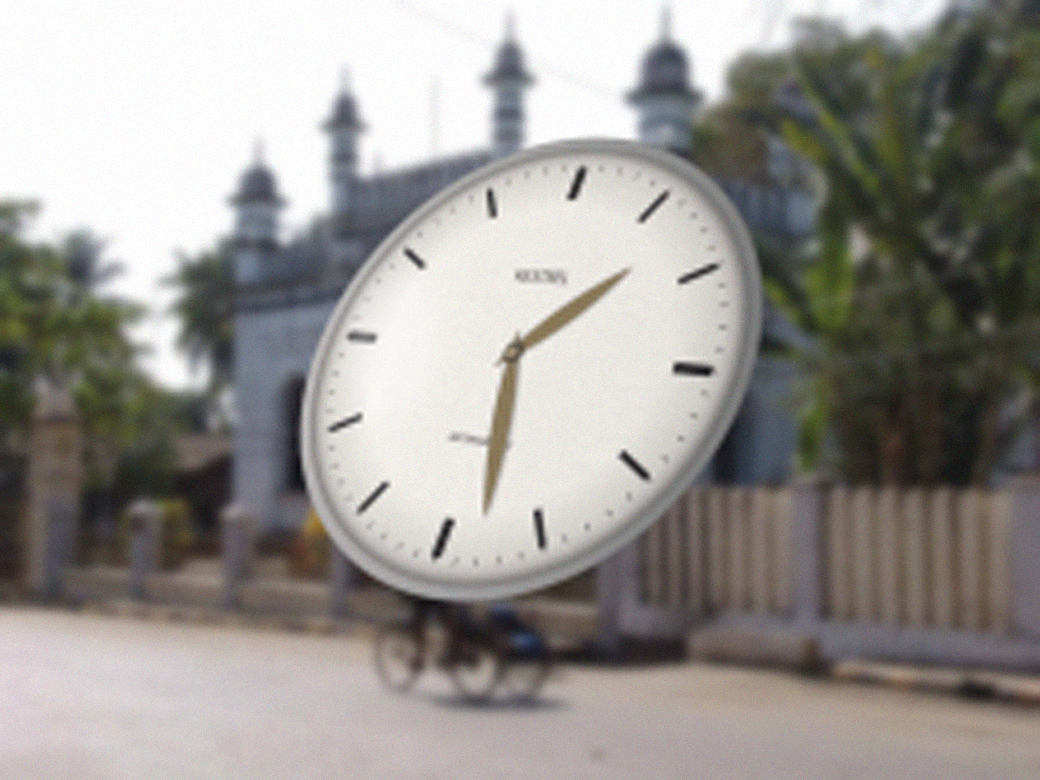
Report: 1:28
